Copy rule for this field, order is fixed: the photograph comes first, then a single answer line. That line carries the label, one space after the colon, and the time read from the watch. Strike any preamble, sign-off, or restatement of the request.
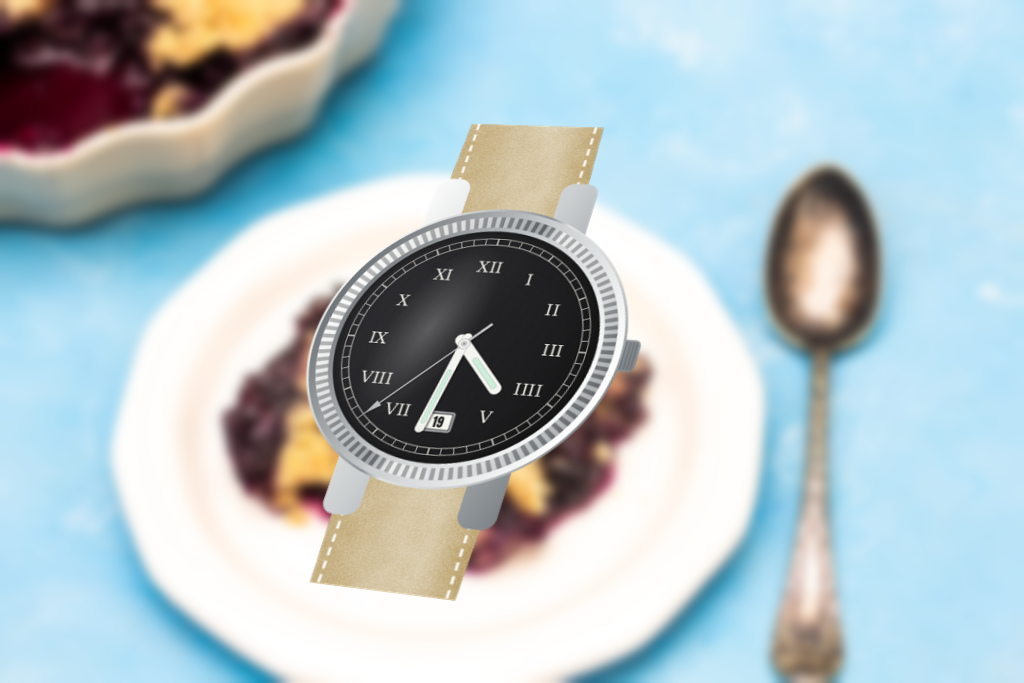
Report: 4:31:37
